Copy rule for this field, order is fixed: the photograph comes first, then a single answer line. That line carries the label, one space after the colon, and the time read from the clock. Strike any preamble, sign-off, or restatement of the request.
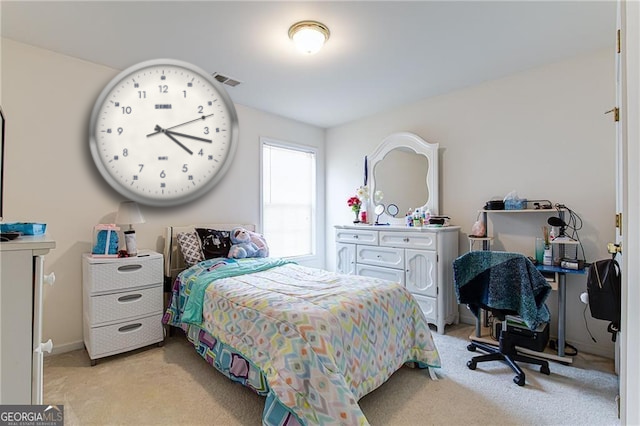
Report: 4:17:12
